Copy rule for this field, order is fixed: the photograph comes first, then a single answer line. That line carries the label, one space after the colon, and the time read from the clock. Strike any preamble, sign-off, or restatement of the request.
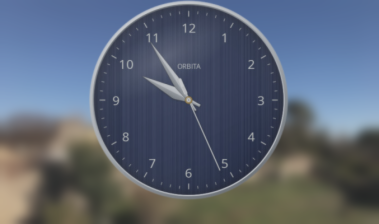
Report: 9:54:26
